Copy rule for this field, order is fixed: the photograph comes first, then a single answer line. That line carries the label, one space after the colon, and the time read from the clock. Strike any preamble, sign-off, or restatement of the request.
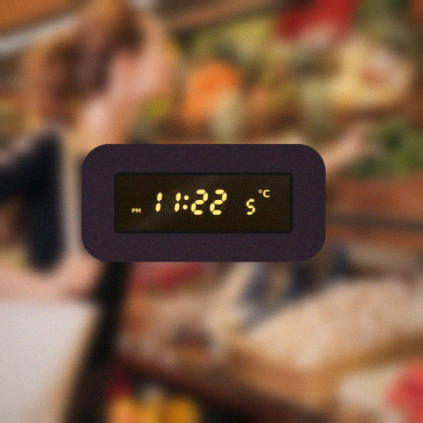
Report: 11:22
